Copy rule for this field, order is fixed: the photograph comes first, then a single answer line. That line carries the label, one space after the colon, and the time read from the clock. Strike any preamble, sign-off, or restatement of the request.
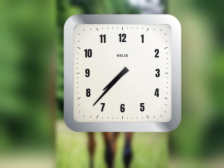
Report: 7:37
